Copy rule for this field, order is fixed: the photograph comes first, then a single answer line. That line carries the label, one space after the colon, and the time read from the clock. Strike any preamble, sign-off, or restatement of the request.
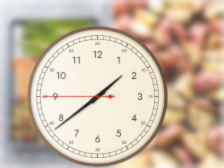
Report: 1:38:45
